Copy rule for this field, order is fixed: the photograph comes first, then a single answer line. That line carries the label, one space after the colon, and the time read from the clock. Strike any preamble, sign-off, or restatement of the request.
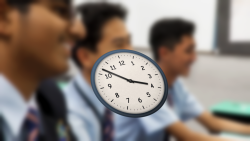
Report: 3:52
